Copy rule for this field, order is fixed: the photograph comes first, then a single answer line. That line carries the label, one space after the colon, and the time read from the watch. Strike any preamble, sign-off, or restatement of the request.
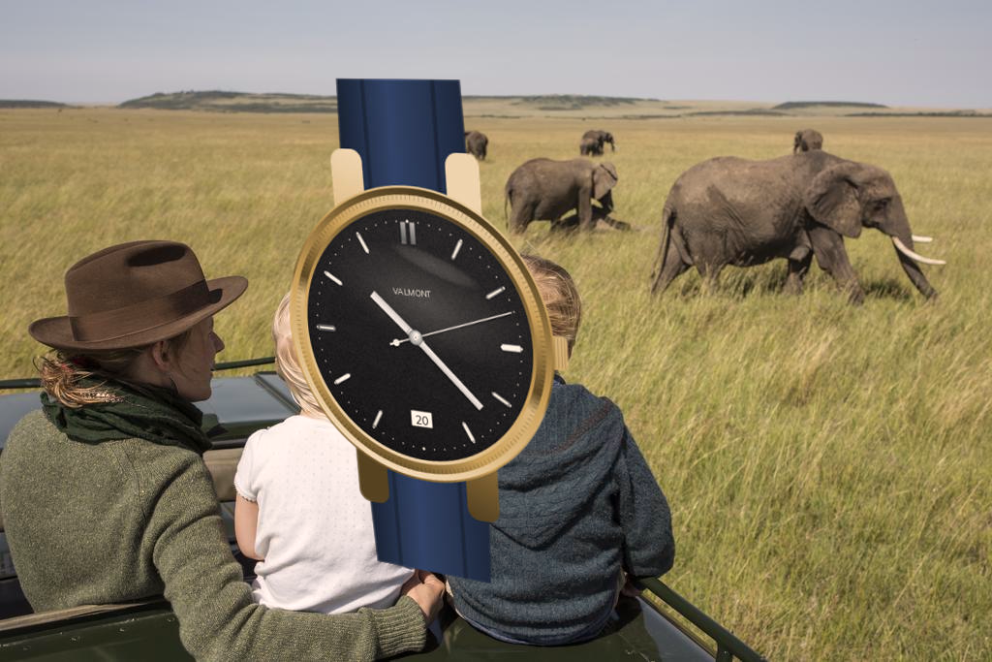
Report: 10:22:12
